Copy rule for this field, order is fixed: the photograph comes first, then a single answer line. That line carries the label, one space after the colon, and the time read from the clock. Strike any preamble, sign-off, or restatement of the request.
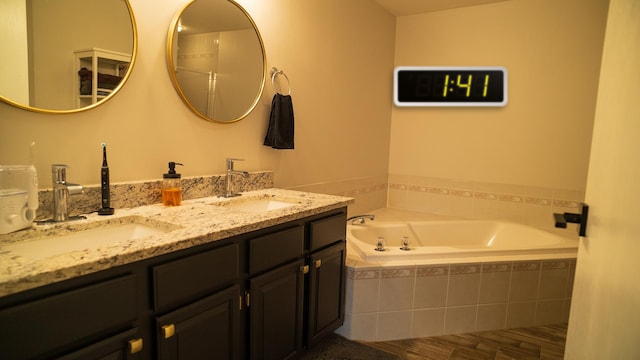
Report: 1:41
